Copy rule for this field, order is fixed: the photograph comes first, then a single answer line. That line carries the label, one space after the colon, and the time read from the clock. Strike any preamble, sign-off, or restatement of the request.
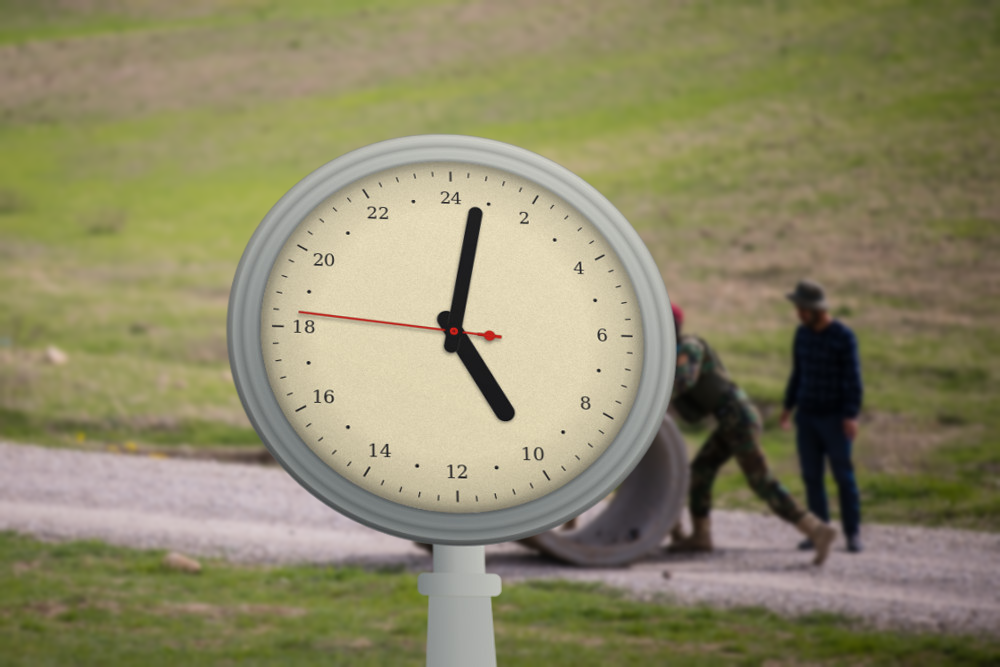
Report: 10:01:46
